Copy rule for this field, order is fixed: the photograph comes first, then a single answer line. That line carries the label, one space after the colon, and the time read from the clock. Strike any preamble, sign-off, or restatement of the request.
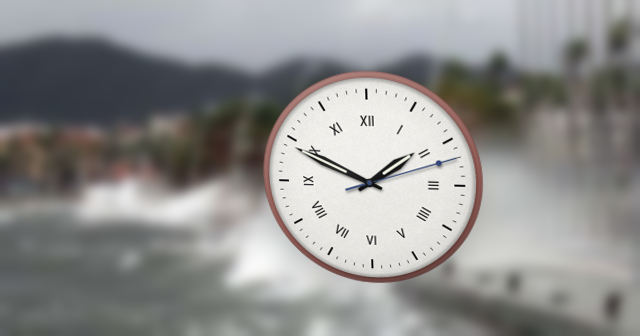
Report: 1:49:12
